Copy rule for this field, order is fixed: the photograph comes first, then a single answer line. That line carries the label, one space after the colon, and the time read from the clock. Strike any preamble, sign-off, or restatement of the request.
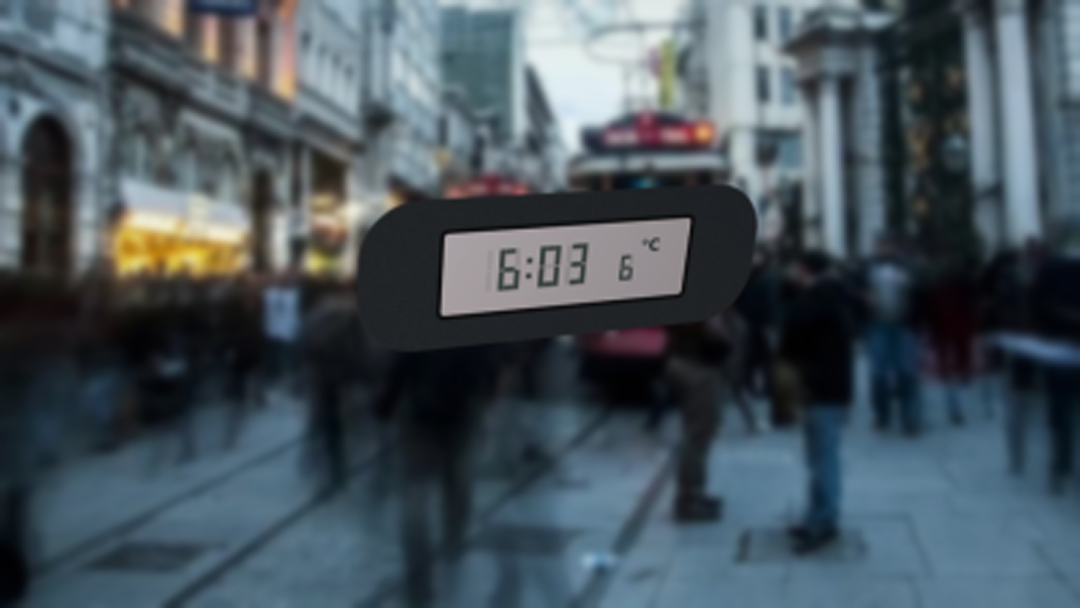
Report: 6:03
